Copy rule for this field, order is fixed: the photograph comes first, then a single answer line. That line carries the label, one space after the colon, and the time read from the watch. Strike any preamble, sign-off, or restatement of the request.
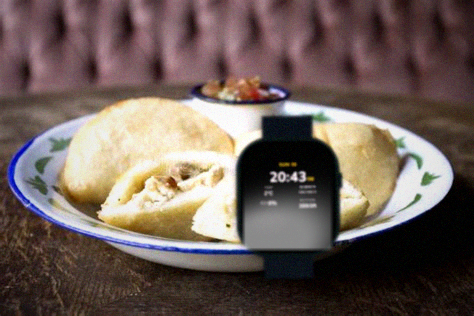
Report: 20:43
